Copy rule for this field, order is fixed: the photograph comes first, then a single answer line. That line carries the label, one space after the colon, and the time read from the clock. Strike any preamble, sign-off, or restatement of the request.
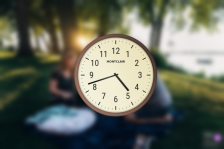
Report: 4:42
